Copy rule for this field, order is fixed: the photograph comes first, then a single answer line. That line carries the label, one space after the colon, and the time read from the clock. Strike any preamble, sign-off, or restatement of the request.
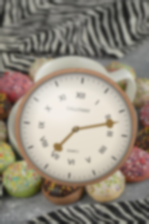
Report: 7:12
